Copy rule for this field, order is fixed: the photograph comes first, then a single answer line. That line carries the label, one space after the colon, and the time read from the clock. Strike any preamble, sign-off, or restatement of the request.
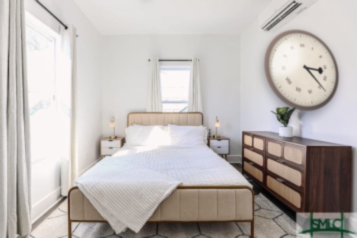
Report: 3:24
